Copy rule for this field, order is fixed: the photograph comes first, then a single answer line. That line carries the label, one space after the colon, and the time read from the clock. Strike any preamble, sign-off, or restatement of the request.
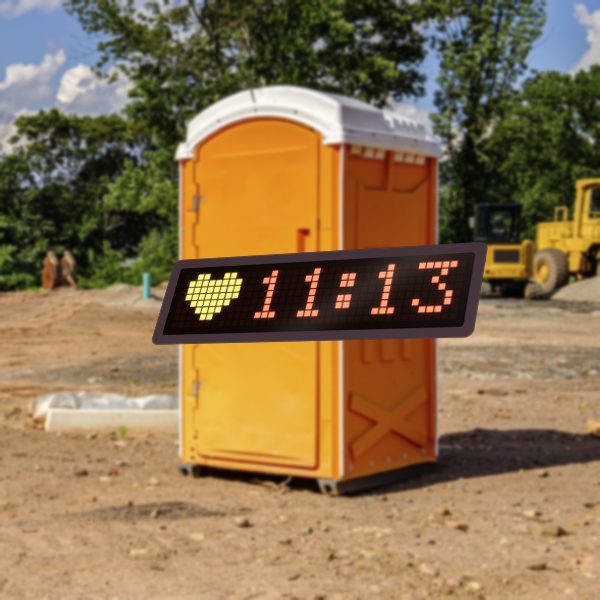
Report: 11:13
